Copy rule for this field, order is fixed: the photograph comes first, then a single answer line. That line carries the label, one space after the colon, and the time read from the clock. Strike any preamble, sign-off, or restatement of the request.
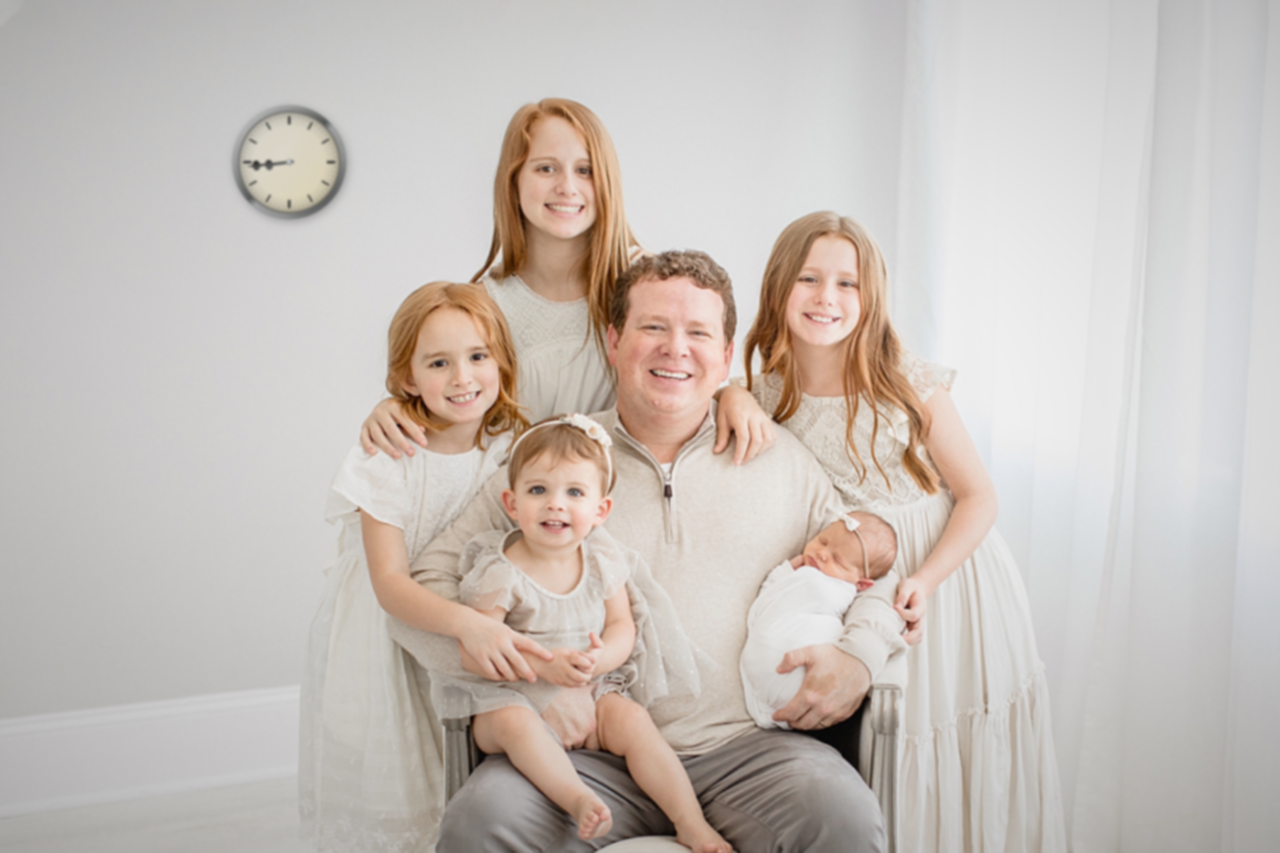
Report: 8:44
